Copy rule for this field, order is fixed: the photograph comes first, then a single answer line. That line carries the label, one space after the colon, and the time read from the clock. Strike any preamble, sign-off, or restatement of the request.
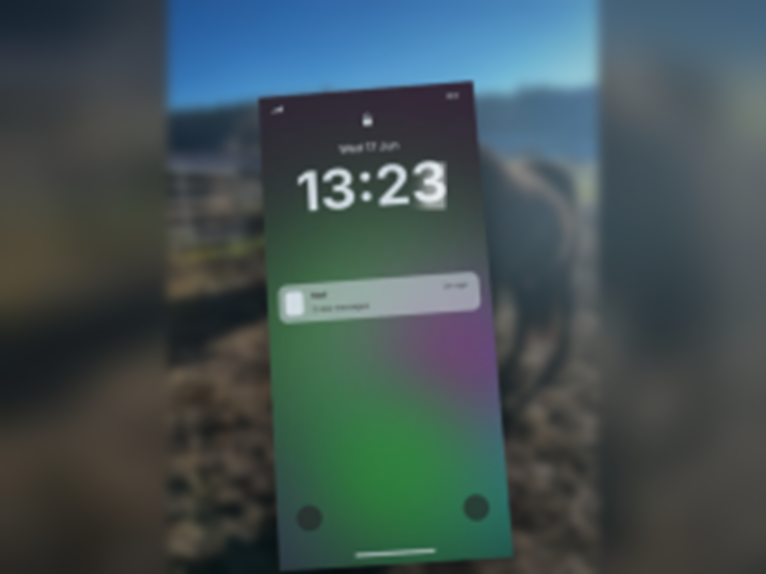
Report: 13:23
